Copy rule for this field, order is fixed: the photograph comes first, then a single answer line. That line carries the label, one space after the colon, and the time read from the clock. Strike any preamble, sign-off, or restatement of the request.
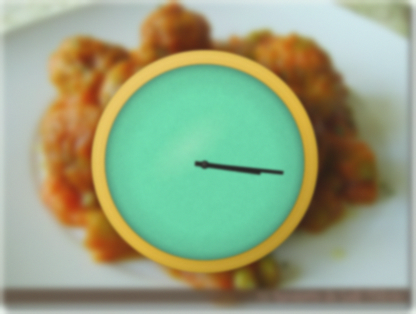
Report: 3:16
